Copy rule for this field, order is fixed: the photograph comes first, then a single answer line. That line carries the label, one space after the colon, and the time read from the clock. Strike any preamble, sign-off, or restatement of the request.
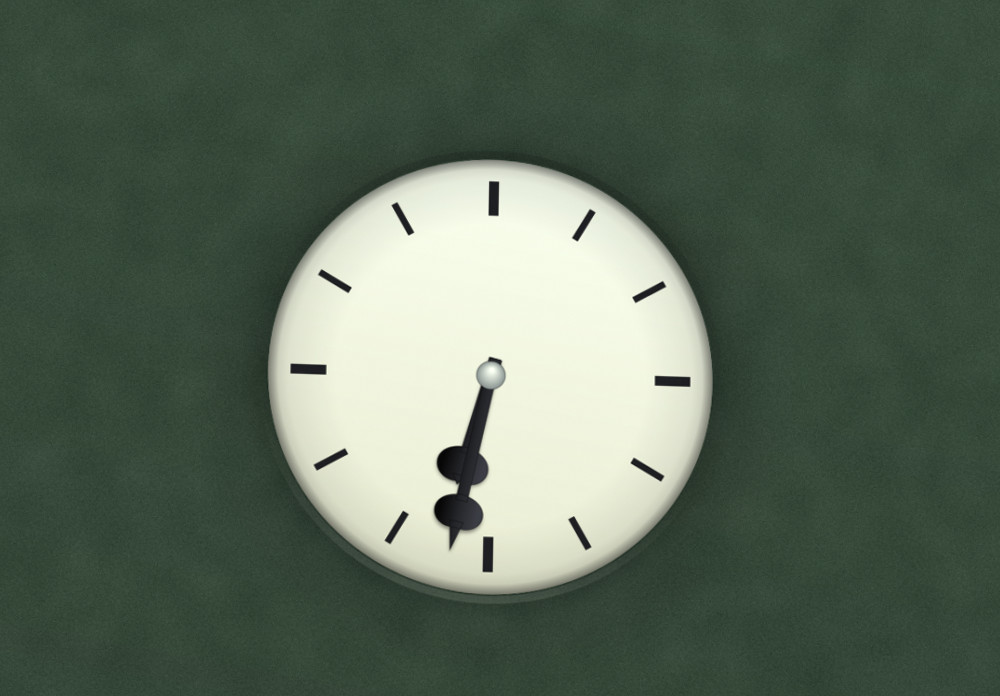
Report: 6:32
